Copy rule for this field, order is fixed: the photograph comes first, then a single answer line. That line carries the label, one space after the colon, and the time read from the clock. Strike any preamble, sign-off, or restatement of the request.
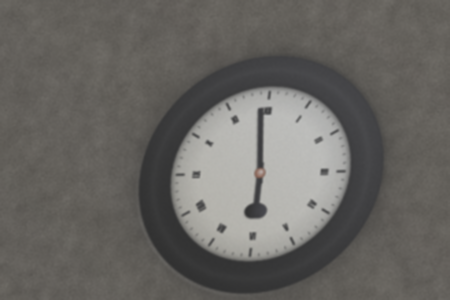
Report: 5:59
